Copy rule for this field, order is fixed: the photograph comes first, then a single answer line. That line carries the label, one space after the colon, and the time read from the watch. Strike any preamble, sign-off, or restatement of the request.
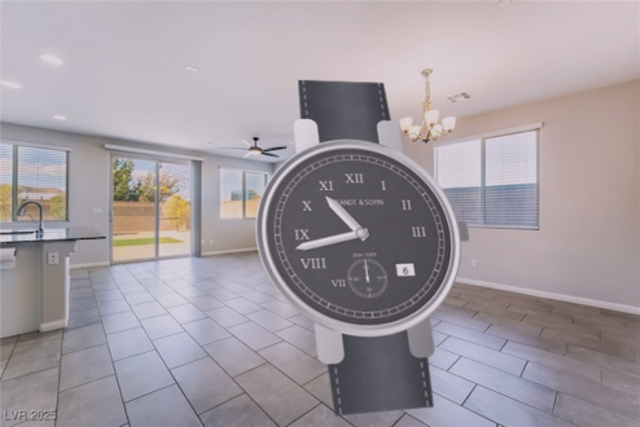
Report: 10:43
